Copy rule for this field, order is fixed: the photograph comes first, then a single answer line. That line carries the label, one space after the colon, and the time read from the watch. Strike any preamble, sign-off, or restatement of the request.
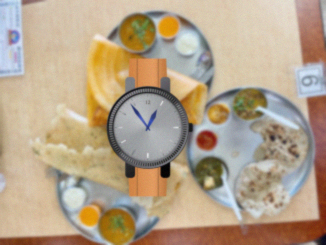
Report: 12:54
